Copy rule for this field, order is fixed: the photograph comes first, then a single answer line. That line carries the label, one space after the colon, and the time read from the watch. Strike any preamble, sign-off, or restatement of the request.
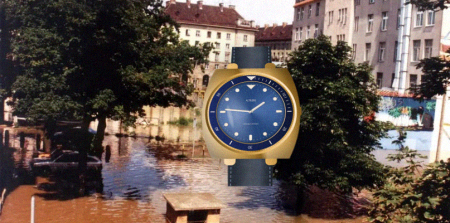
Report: 1:46
